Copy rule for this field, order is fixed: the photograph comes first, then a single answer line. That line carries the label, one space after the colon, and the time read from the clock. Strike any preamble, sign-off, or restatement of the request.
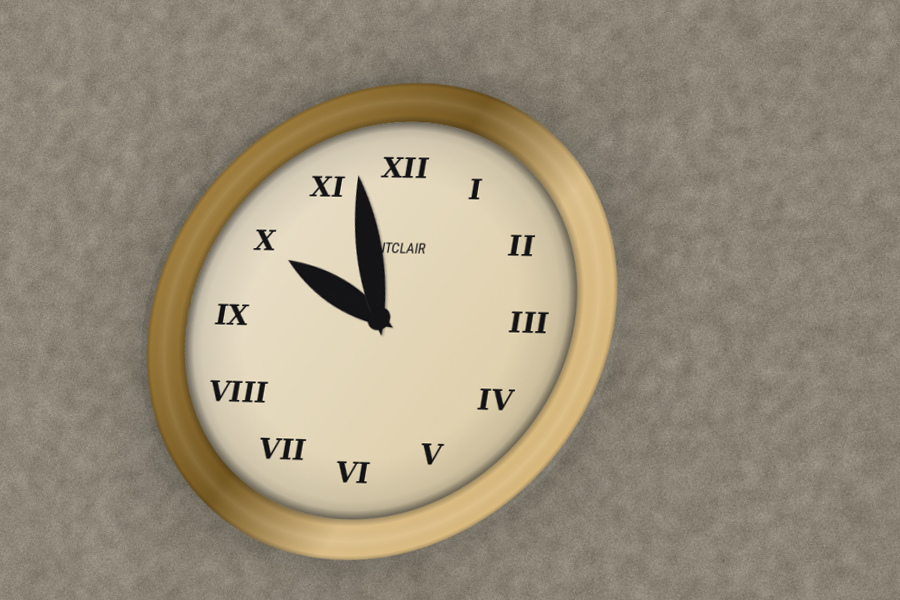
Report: 9:57
